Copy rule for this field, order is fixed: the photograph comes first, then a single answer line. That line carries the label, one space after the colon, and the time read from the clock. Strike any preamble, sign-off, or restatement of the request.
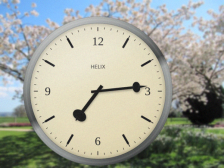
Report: 7:14
